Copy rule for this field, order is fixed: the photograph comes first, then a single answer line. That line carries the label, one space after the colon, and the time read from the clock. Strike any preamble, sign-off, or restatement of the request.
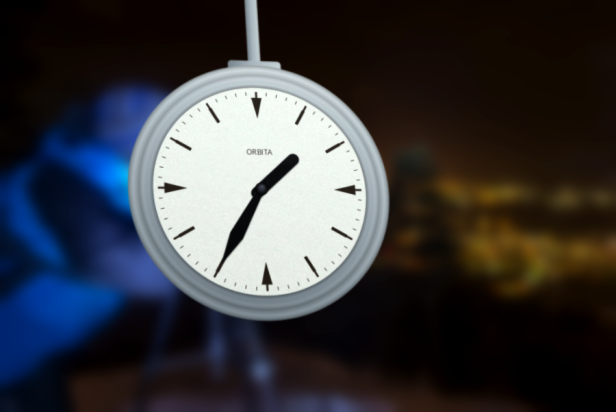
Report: 1:35
